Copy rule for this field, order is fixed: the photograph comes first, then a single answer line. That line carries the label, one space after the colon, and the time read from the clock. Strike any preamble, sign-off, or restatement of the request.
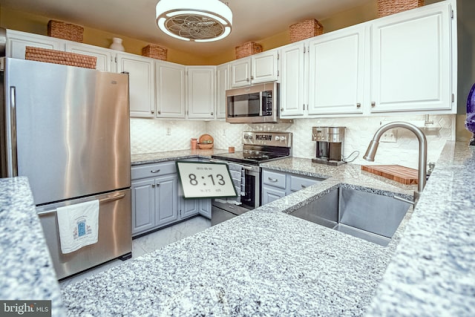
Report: 8:13
